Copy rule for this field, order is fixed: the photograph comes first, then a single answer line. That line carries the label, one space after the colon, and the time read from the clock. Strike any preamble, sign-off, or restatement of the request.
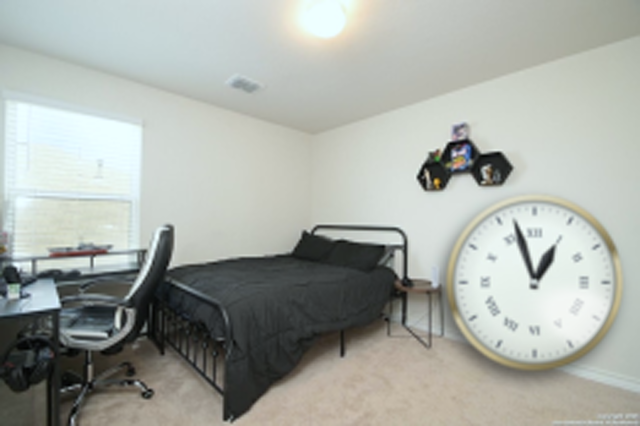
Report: 12:57
